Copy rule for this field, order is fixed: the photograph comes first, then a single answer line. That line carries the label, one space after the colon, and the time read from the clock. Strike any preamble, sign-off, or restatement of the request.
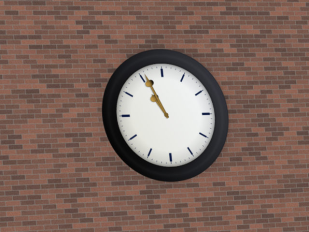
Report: 10:56
